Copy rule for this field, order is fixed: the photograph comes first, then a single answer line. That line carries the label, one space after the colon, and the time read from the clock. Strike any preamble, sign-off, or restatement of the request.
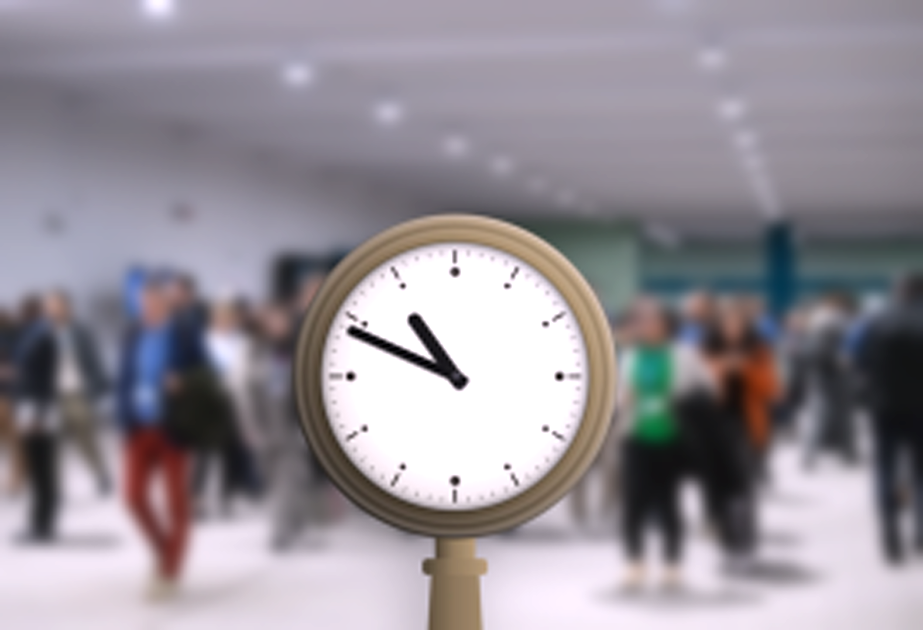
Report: 10:49
